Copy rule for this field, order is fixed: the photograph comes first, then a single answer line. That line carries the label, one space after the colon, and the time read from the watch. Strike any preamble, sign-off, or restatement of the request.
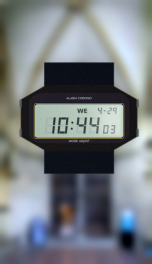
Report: 10:44:03
